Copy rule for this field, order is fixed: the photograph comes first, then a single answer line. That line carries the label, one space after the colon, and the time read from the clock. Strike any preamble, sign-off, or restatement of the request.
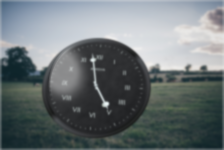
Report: 4:58
